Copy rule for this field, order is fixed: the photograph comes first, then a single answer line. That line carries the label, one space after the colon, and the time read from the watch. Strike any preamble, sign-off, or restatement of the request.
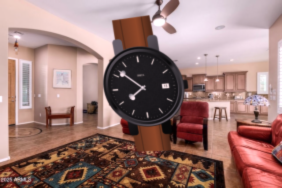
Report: 7:52
